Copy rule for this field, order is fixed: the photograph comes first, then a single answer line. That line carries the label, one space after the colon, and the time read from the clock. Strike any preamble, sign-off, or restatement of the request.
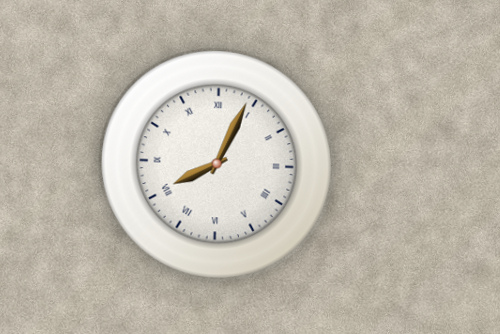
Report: 8:04
